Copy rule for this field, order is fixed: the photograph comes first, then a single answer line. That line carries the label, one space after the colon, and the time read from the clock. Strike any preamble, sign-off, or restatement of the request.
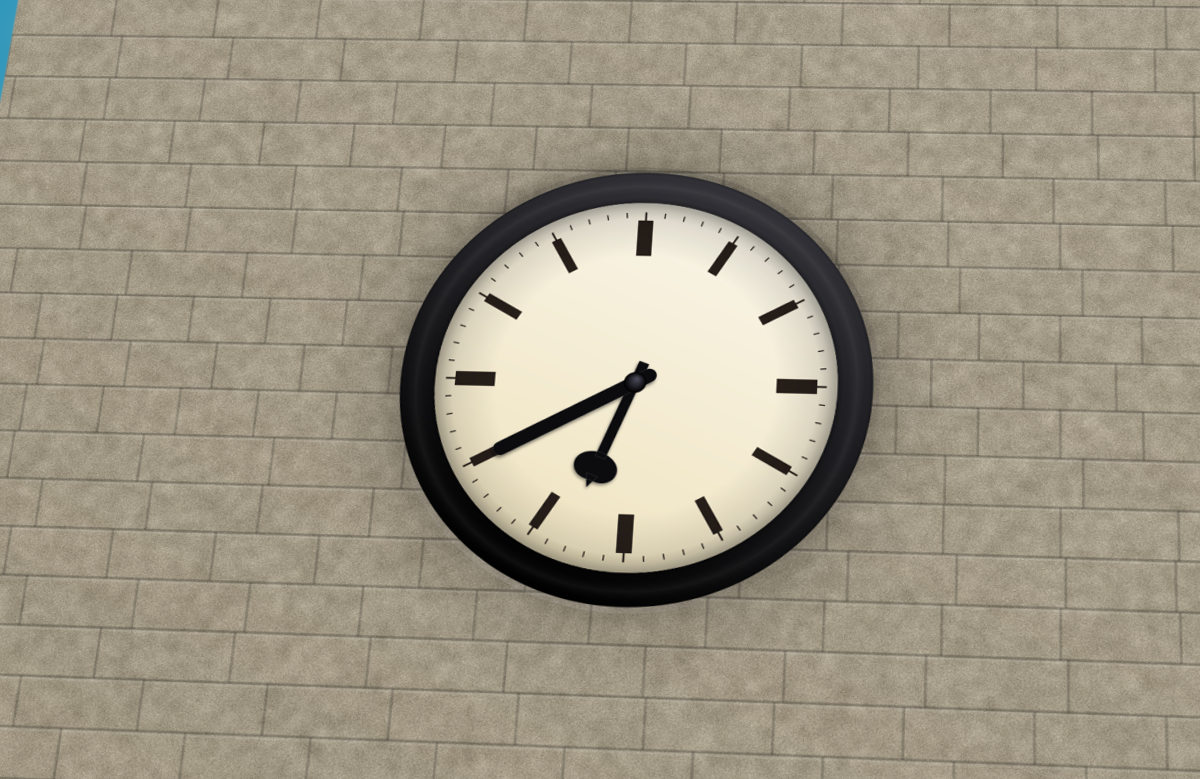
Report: 6:40
